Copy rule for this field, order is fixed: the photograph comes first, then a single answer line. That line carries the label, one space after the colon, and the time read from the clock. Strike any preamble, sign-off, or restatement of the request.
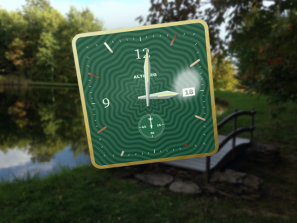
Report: 3:01
